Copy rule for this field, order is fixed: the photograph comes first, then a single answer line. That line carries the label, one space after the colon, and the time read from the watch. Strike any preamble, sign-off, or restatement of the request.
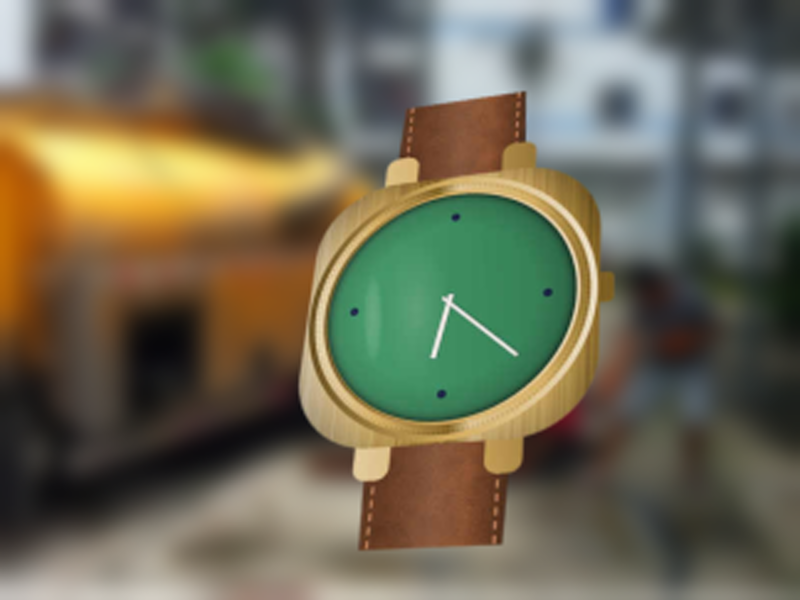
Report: 6:22
